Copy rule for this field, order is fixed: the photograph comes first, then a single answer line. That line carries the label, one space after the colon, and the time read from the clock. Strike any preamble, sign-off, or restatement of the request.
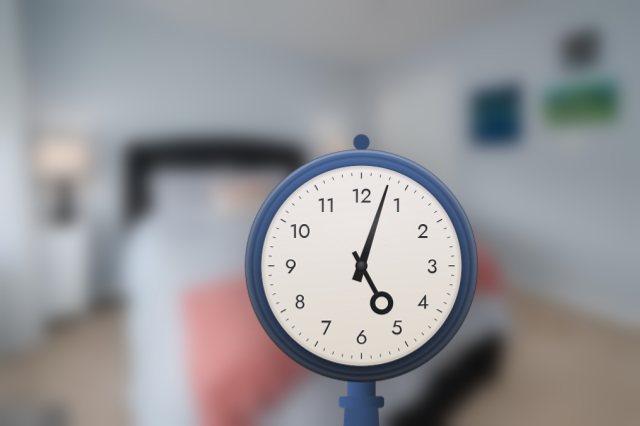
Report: 5:03
